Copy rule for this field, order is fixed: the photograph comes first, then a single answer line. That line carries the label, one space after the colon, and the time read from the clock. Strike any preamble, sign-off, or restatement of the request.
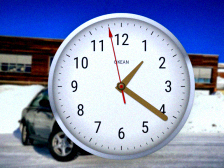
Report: 1:20:58
